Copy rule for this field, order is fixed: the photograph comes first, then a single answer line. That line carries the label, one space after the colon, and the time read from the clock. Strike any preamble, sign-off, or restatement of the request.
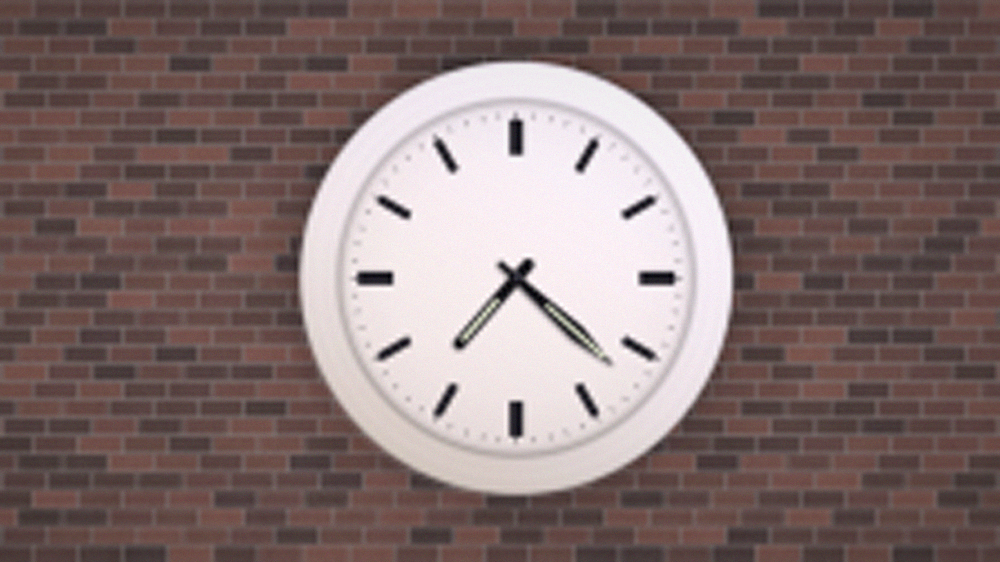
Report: 7:22
